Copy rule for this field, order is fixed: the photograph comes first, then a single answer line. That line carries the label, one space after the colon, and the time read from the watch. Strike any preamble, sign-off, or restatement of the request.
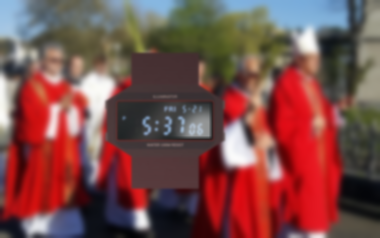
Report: 5:37:06
